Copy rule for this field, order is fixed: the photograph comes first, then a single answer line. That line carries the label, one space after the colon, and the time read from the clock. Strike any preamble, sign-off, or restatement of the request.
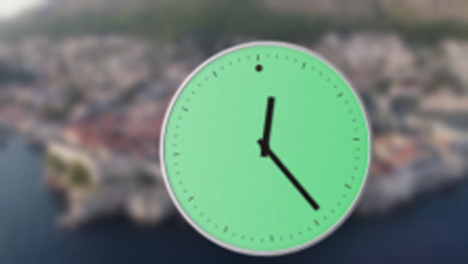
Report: 12:24
